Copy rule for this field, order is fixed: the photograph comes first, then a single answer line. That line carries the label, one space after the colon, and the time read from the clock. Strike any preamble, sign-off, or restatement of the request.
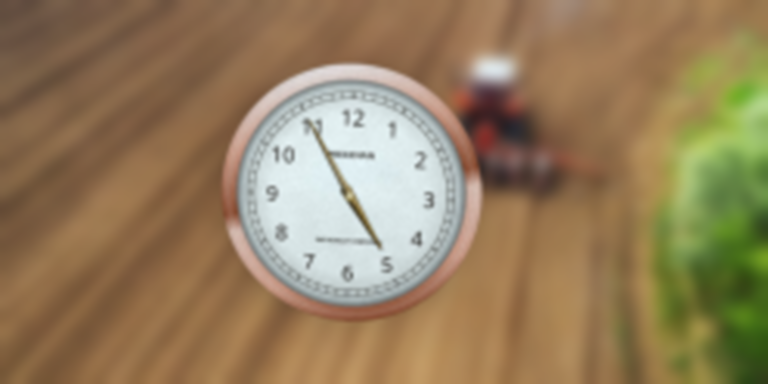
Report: 4:55
